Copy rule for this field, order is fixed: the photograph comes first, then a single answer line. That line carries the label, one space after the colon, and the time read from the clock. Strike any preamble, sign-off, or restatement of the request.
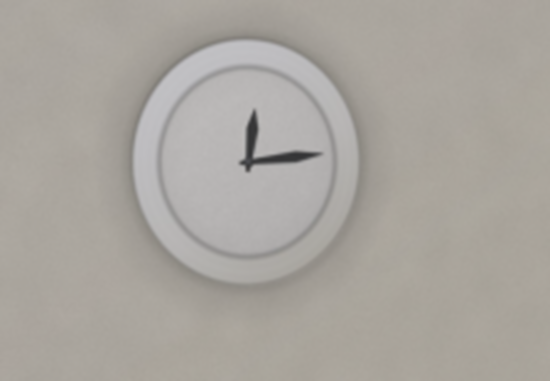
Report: 12:14
